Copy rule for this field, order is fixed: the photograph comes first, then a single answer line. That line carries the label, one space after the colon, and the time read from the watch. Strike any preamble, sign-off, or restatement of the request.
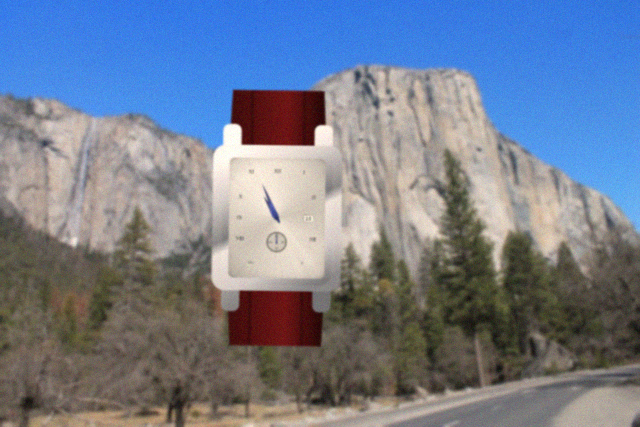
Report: 10:56
